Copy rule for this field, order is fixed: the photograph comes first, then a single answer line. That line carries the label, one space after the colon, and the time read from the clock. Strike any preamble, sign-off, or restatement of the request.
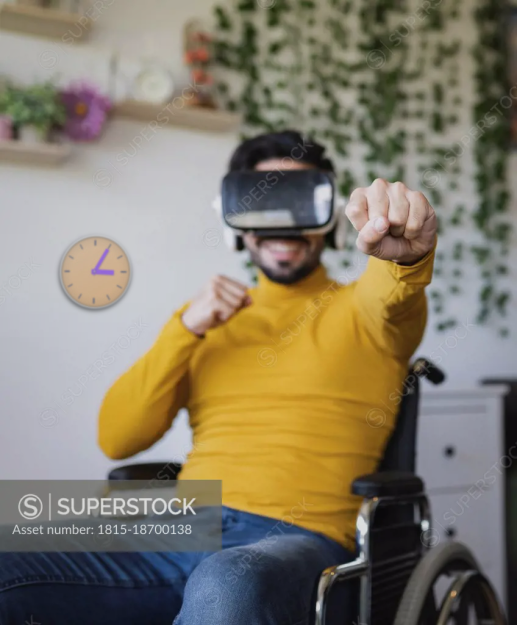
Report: 3:05
